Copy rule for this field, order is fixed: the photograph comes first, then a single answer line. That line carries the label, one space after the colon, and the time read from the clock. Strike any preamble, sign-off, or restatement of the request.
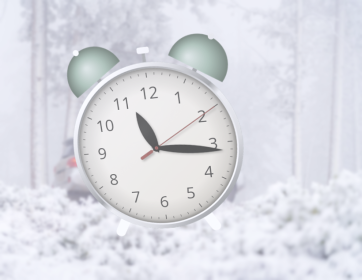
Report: 11:16:10
